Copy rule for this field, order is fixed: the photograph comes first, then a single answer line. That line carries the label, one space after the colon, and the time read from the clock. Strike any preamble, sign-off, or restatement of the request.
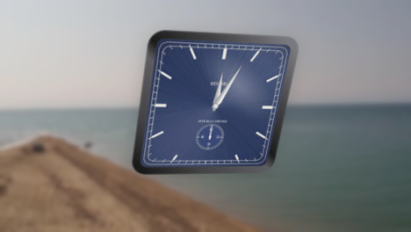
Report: 12:04
